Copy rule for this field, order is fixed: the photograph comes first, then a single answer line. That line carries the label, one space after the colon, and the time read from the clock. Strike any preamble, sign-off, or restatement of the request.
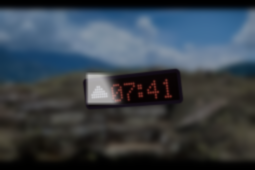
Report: 7:41
